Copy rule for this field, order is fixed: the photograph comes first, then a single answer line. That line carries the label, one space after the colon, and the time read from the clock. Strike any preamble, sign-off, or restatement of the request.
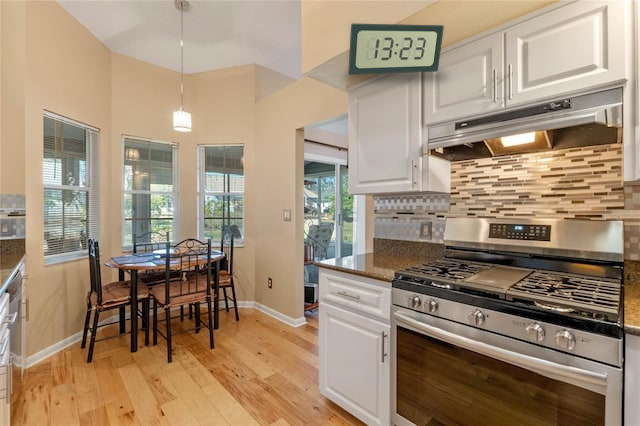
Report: 13:23
